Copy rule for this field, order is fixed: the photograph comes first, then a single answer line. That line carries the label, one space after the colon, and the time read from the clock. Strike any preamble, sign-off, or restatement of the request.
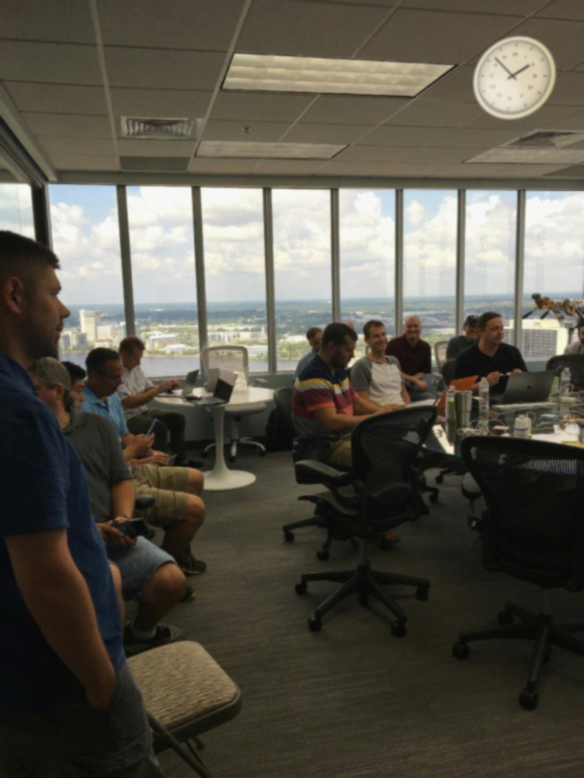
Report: 1:52
